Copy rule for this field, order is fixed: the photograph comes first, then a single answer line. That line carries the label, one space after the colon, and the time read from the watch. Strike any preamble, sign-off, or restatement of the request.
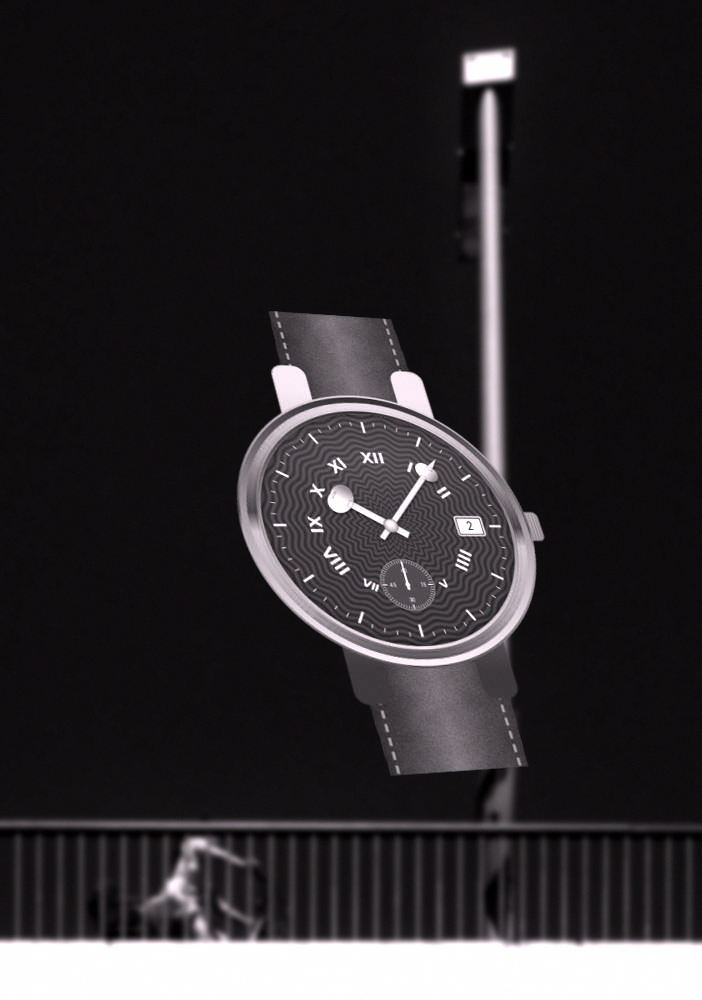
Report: 10:07
